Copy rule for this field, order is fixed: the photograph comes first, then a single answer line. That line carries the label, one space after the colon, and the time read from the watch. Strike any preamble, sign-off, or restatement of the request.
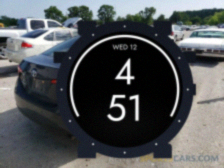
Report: 4:51
